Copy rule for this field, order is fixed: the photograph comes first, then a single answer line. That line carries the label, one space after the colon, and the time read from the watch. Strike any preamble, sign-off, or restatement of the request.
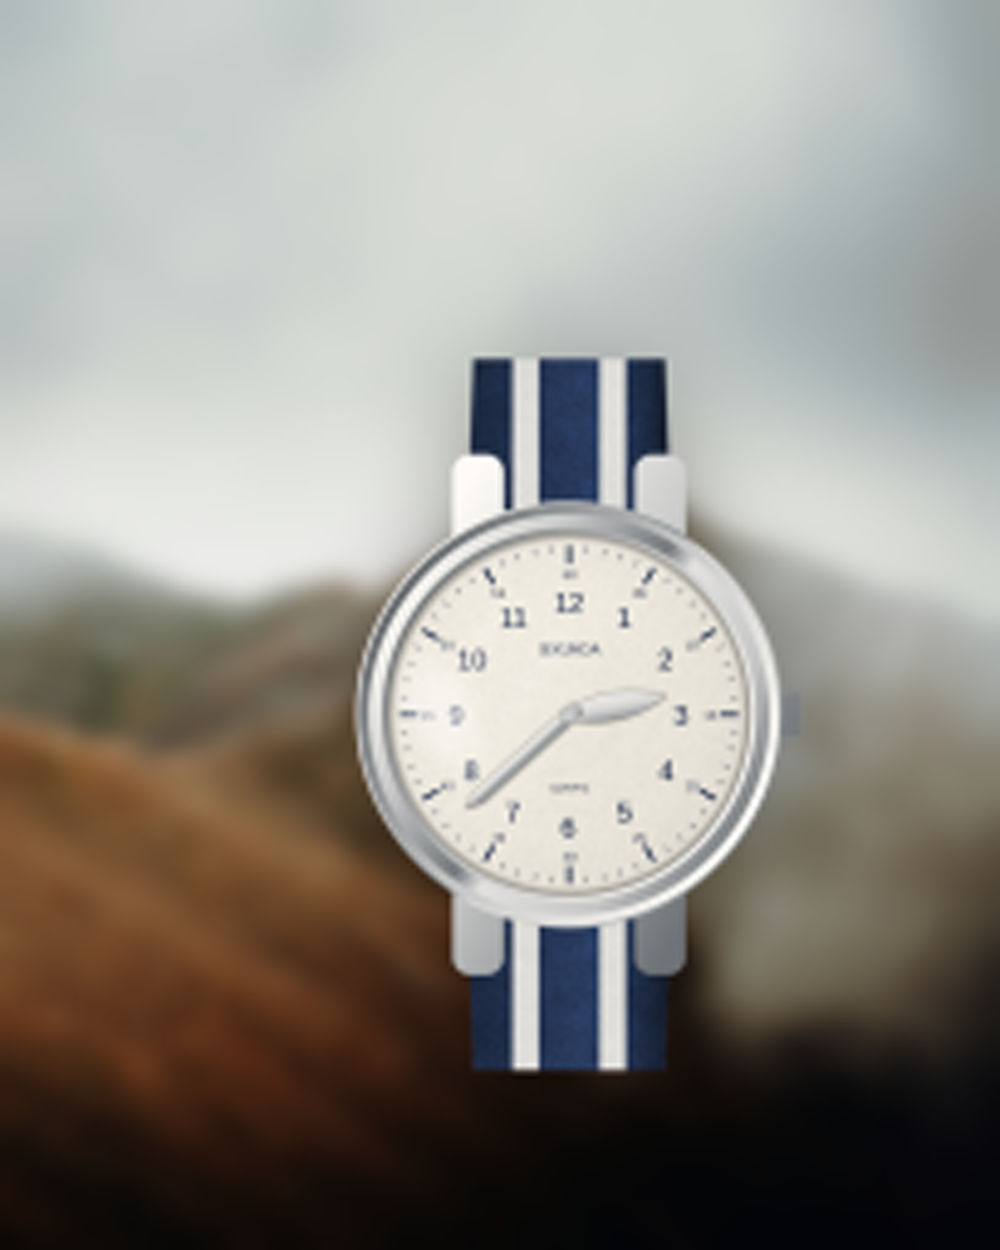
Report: 2:38
